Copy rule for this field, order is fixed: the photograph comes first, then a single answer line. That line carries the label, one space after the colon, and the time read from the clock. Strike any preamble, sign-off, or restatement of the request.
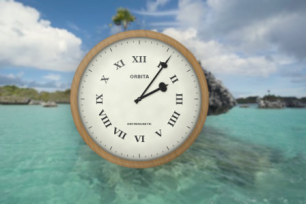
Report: 2:06
